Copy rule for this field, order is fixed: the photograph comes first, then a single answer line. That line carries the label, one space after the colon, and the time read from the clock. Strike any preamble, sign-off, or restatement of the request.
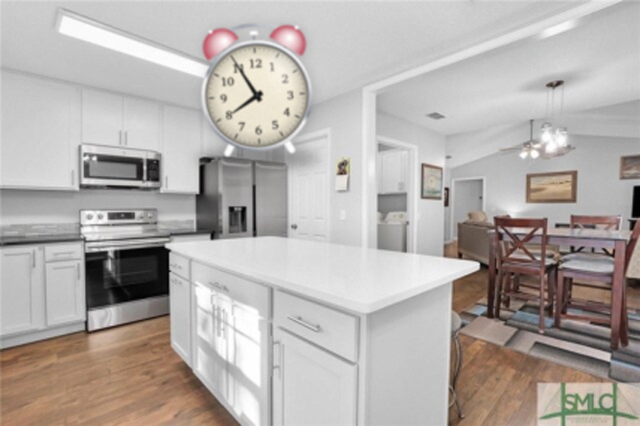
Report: 7:55
